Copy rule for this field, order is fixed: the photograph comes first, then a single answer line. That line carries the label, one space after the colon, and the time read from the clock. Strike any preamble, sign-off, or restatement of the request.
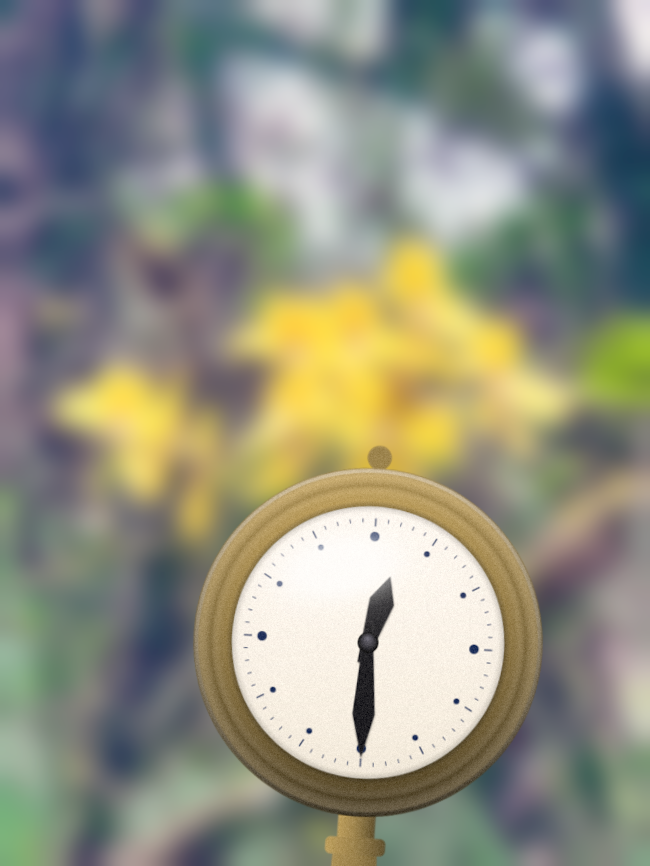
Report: 12:30
